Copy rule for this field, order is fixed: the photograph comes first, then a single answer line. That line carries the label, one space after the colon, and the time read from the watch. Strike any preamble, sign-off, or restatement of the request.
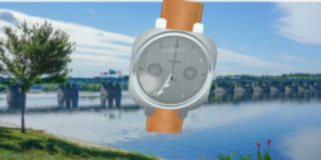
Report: 6:34
